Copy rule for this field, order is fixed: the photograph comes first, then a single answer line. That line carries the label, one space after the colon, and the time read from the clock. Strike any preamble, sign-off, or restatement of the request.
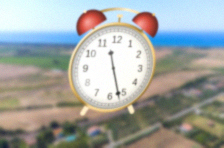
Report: 11:27
